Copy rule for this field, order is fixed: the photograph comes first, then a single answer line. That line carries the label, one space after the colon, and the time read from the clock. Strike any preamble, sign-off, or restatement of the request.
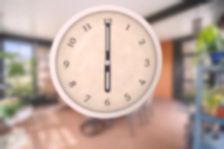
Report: 6:00
